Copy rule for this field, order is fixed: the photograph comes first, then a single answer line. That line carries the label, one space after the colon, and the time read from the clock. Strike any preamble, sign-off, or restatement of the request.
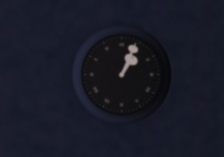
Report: 1:04
